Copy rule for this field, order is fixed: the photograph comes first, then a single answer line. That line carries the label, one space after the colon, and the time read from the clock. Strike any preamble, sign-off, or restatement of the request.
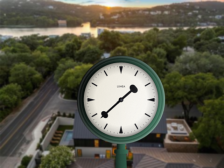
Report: 1:38
